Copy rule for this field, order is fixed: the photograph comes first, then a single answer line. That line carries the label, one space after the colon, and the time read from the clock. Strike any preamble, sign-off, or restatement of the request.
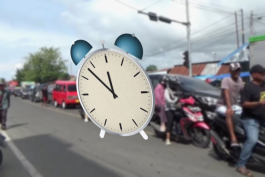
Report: 11:53
